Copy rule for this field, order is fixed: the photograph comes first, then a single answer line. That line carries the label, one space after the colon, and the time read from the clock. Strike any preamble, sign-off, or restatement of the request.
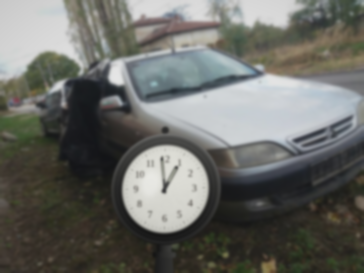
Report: 12:59
